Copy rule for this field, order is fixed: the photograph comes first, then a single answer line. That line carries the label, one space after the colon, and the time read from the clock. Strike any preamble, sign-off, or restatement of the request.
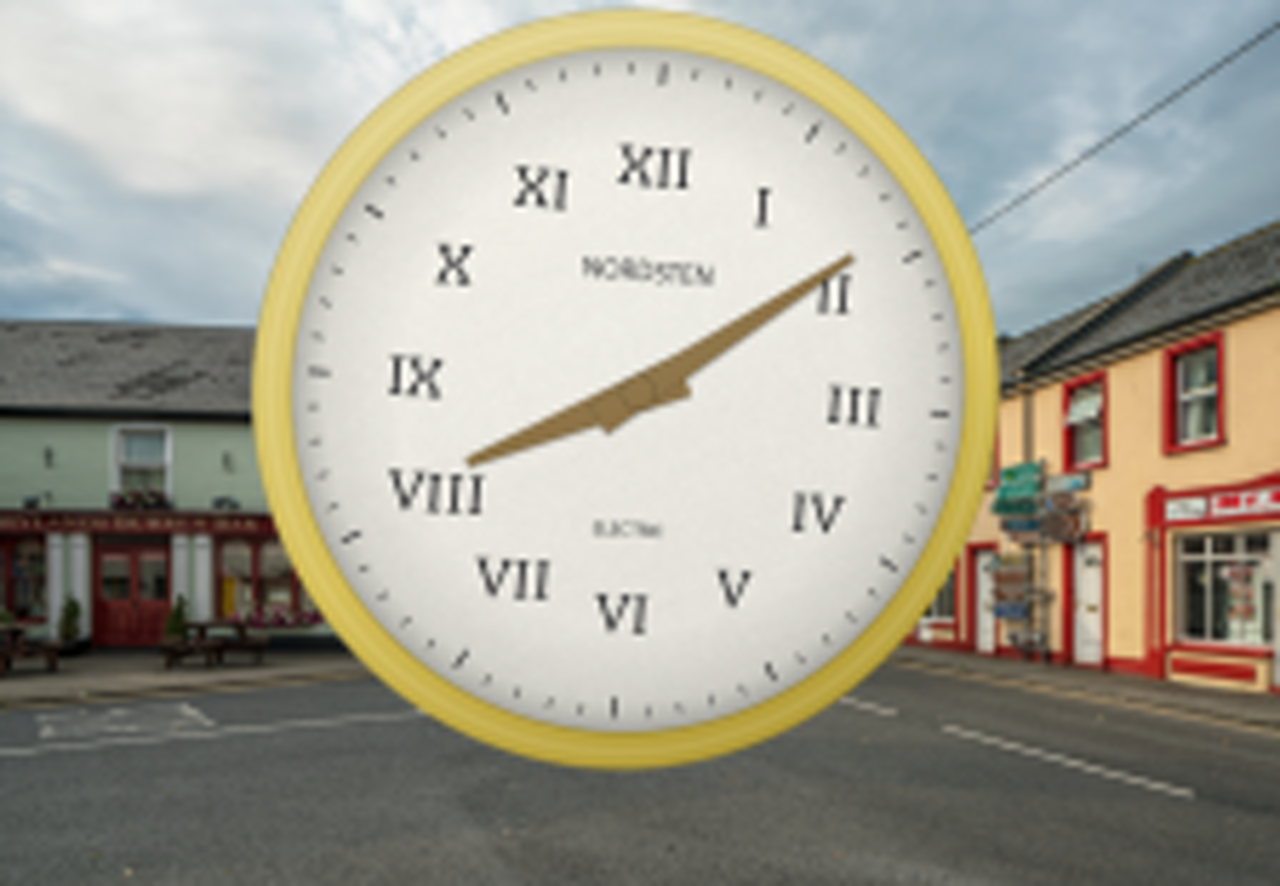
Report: 8:09
